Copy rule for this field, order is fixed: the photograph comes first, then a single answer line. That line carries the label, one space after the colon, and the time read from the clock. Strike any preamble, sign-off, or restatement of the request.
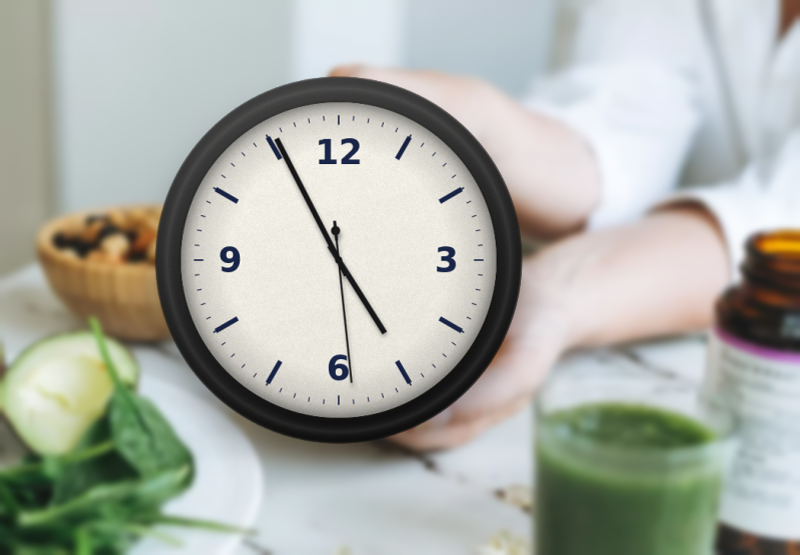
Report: 4:55:29
